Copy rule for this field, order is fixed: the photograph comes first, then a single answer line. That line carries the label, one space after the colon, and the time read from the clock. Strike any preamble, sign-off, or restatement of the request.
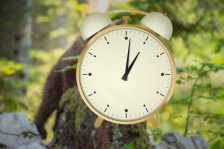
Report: 1:01
